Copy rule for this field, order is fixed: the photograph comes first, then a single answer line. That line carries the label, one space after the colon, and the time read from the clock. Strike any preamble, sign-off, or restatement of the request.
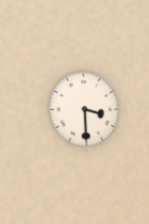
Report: 3:30
